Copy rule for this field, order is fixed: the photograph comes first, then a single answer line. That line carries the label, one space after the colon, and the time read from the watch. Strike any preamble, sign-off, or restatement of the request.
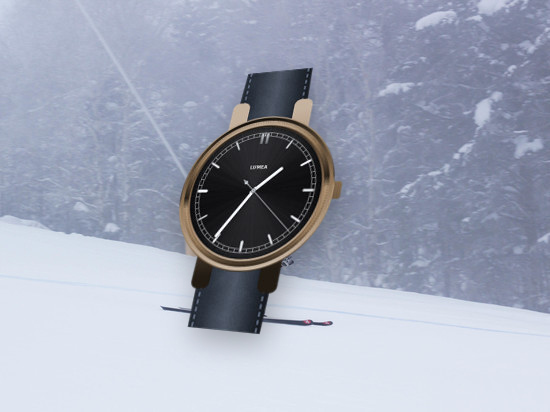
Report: 1:35:22
